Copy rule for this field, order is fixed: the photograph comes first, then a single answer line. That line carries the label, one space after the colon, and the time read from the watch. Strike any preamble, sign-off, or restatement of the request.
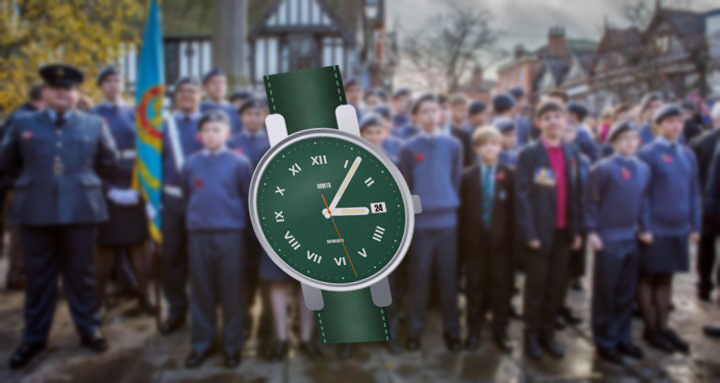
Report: 3:06:28
